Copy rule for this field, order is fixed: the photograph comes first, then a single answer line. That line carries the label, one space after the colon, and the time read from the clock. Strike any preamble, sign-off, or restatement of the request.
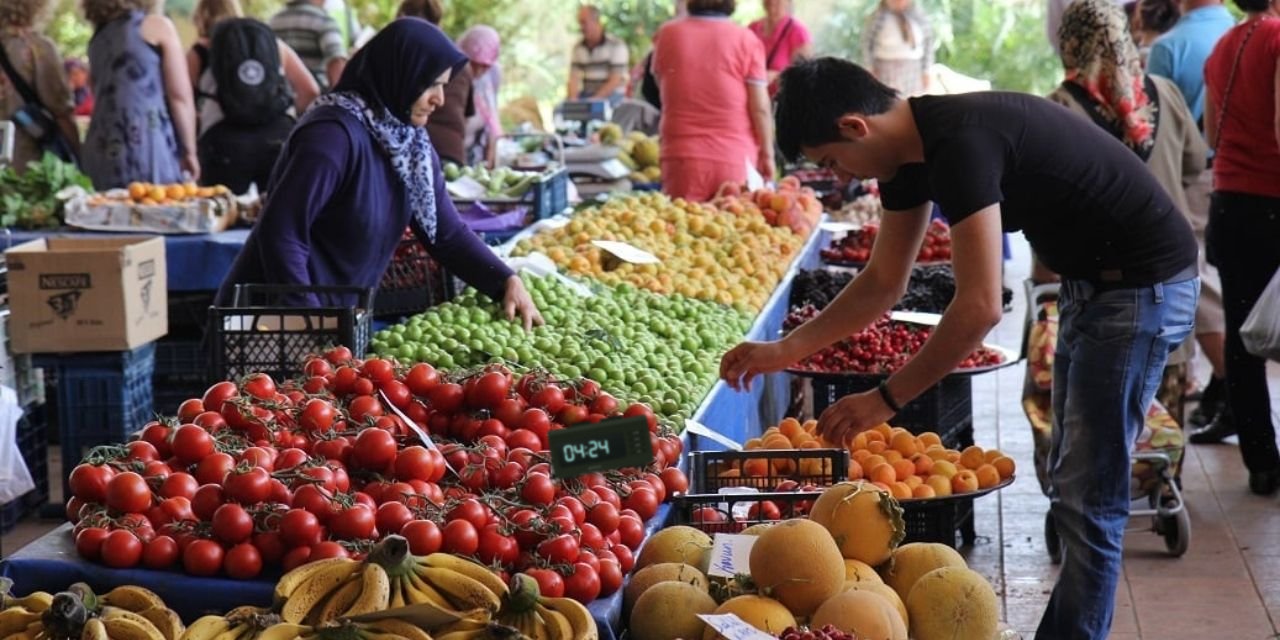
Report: 4:24
